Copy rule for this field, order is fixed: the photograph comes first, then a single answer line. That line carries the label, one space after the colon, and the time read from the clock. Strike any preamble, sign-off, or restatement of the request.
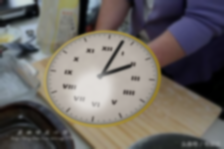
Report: 2:03
